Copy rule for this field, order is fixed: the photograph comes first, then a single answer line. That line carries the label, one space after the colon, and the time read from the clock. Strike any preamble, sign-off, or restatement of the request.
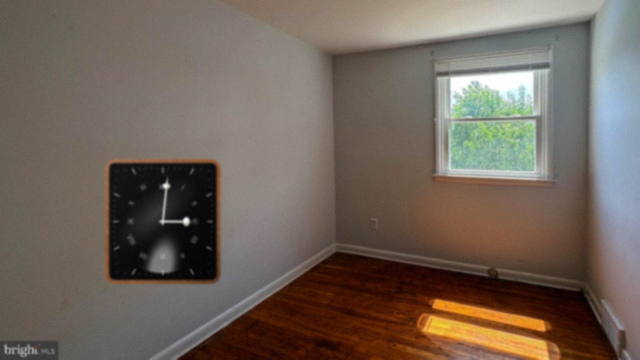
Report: 3:01
